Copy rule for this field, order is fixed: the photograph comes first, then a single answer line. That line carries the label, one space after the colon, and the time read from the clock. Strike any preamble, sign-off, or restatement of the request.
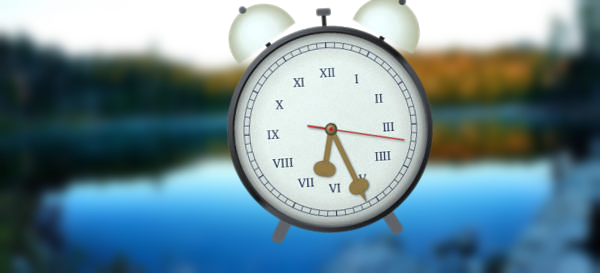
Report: 6:26:17
